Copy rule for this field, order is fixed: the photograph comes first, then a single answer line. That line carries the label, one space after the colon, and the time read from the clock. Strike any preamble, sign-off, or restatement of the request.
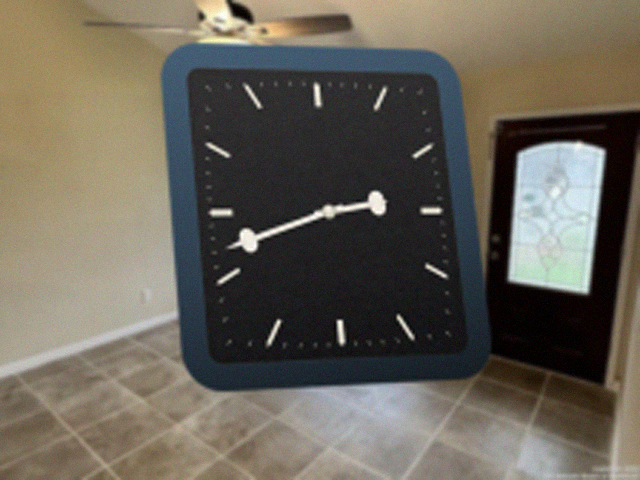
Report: 2:42
